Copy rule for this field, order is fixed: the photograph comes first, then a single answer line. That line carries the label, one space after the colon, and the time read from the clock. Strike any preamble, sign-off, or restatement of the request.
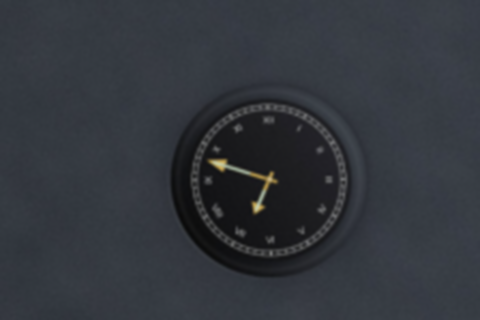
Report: 6:48
